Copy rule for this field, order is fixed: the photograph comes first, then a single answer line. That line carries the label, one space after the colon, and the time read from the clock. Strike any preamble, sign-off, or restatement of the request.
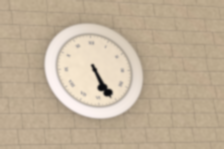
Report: 5:26
